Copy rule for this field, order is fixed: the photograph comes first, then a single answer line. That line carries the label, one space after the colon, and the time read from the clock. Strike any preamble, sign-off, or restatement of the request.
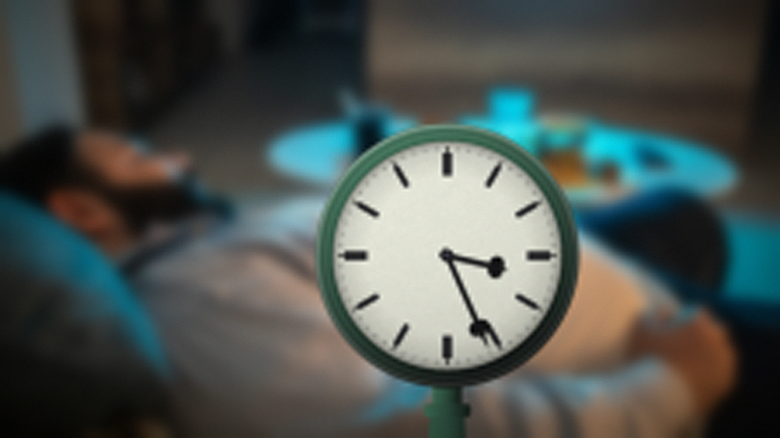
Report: 3:26
